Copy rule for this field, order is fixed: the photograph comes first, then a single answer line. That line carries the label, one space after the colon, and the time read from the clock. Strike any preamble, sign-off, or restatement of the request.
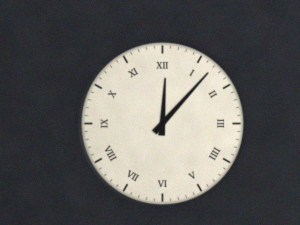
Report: 12:07
